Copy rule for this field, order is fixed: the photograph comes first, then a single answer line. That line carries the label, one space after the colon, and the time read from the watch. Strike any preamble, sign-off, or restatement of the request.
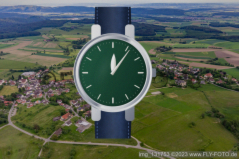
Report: 12:06
